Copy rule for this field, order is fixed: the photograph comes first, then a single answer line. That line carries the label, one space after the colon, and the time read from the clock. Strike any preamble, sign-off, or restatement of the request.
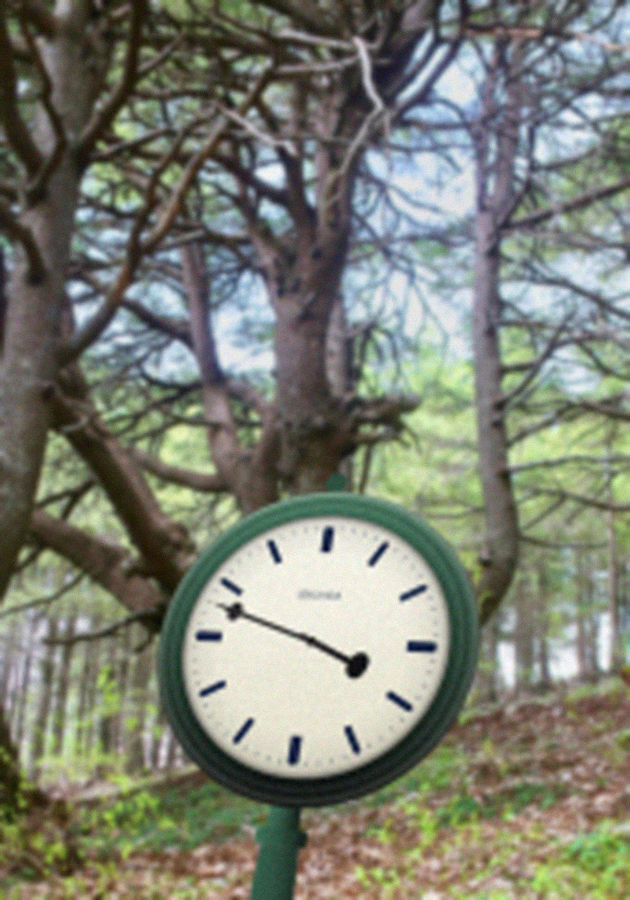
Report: 3:48
